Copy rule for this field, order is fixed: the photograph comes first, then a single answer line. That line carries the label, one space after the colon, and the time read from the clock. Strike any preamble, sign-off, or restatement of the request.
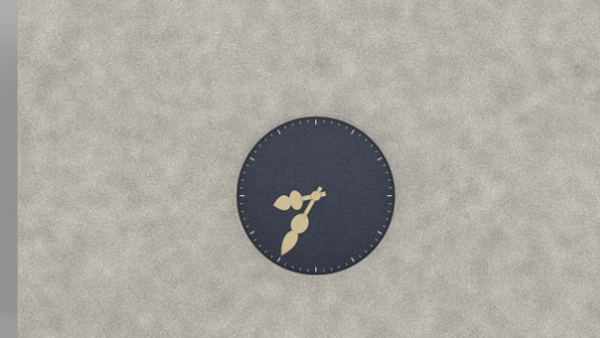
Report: 8:35
